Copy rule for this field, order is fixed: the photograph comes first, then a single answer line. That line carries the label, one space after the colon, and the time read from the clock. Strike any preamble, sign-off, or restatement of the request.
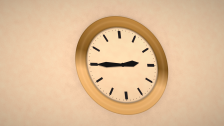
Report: 2:45
